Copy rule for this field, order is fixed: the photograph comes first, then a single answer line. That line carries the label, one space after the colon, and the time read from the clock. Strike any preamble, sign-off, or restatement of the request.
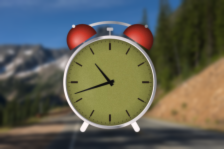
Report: 10:42
